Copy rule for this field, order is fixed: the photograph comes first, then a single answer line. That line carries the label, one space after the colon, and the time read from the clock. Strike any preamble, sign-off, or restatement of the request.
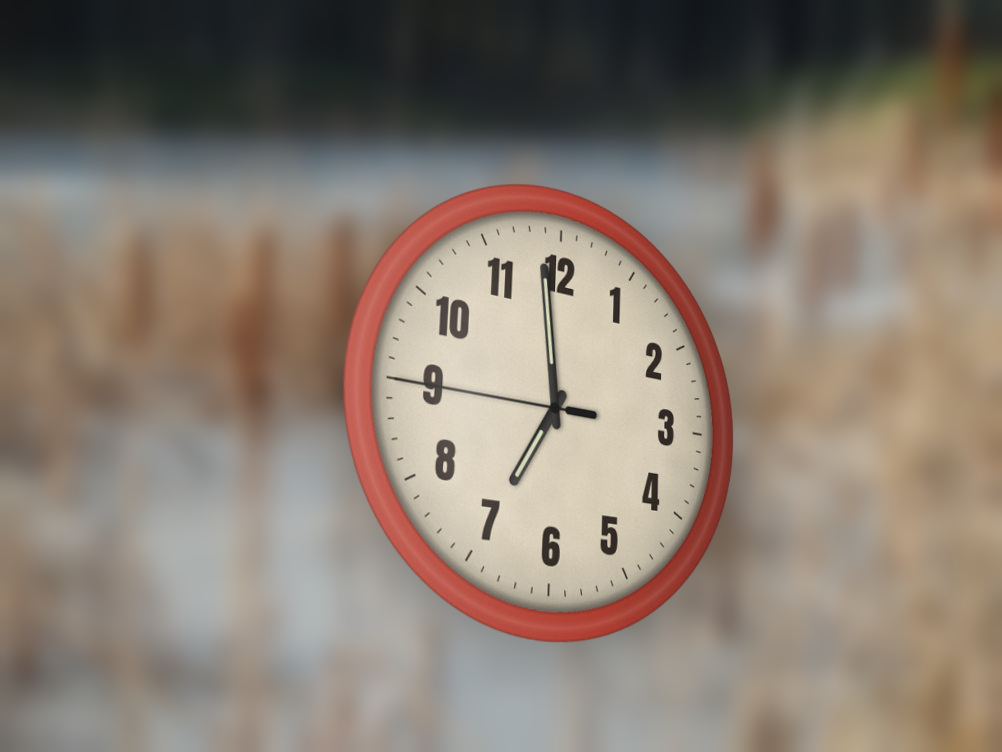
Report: 6:58:45
